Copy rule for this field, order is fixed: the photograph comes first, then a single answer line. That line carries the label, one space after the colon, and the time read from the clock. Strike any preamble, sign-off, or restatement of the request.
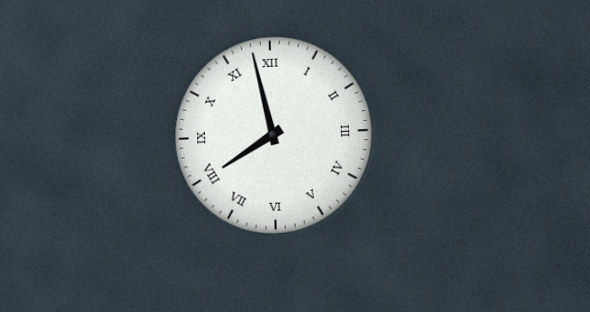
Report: 7:58
